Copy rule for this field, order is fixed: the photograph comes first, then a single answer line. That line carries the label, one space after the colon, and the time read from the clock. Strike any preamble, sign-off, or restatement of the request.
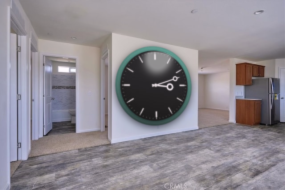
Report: 3:12
